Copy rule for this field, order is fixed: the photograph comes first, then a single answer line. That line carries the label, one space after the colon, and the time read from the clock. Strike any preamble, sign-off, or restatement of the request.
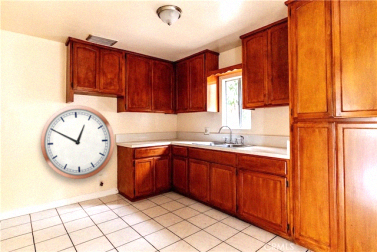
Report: 12:50
